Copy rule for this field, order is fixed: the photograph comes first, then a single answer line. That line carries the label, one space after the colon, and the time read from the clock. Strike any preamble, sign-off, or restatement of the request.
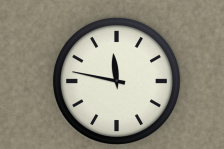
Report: 11:47
